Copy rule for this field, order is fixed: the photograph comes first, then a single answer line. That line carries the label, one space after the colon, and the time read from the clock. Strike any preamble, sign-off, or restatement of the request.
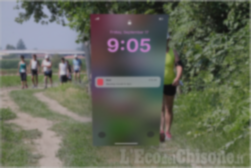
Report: 9:05
